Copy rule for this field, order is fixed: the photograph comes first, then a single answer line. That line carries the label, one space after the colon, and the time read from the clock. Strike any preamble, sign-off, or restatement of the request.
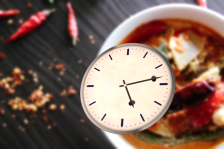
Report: 5:13
